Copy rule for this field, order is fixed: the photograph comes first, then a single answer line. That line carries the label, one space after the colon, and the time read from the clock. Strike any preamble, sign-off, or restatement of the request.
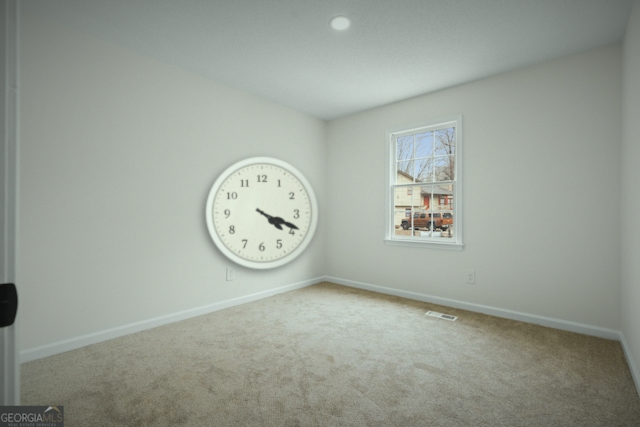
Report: 4:19
